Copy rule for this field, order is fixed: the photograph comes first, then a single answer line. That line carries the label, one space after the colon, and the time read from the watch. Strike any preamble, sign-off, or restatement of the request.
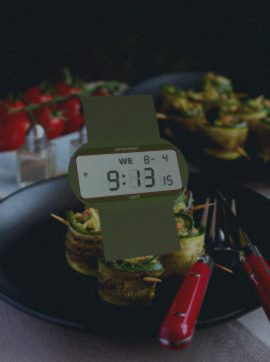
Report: 9:13:15
